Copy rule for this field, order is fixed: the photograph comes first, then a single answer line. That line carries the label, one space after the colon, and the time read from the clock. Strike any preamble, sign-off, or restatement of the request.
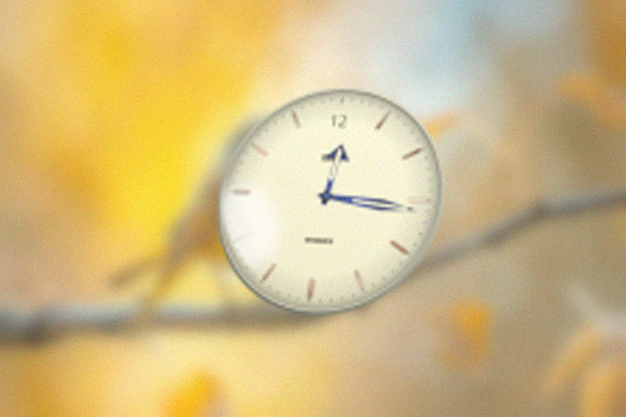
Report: 12:16
